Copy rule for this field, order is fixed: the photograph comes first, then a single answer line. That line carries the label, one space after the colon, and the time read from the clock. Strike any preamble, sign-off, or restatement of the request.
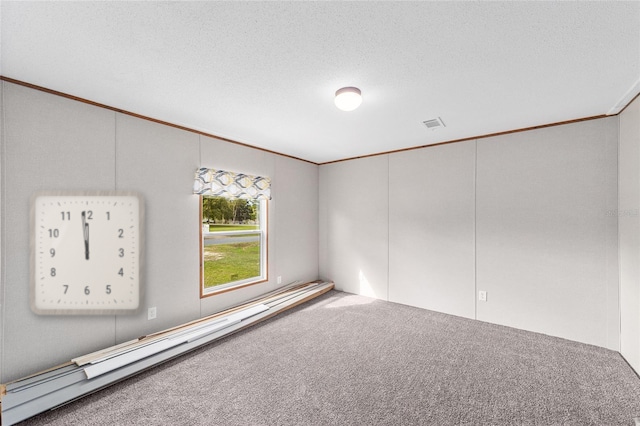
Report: 11:59
